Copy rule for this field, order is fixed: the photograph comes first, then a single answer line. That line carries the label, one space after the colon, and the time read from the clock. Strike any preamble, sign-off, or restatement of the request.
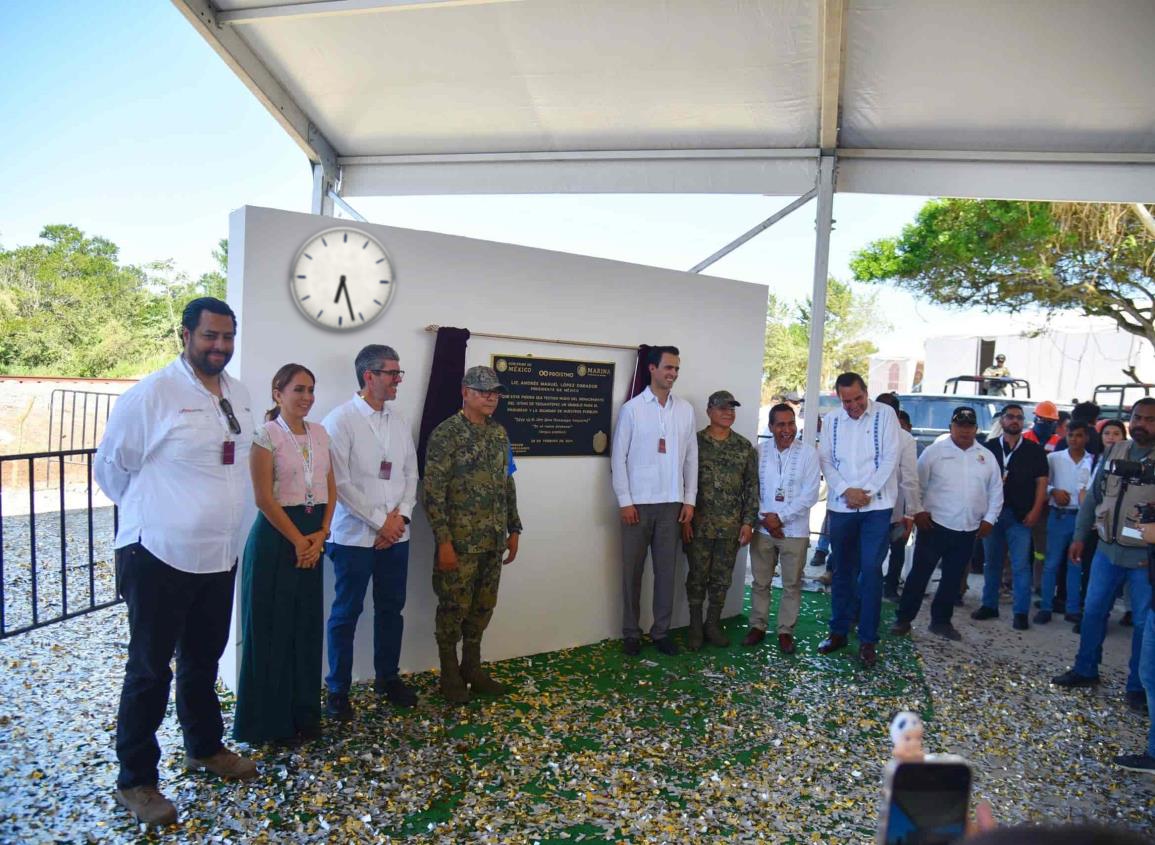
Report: 6:27
